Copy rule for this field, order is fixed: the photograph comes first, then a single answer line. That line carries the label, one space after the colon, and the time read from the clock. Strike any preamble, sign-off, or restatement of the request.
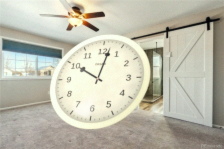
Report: 10:02
